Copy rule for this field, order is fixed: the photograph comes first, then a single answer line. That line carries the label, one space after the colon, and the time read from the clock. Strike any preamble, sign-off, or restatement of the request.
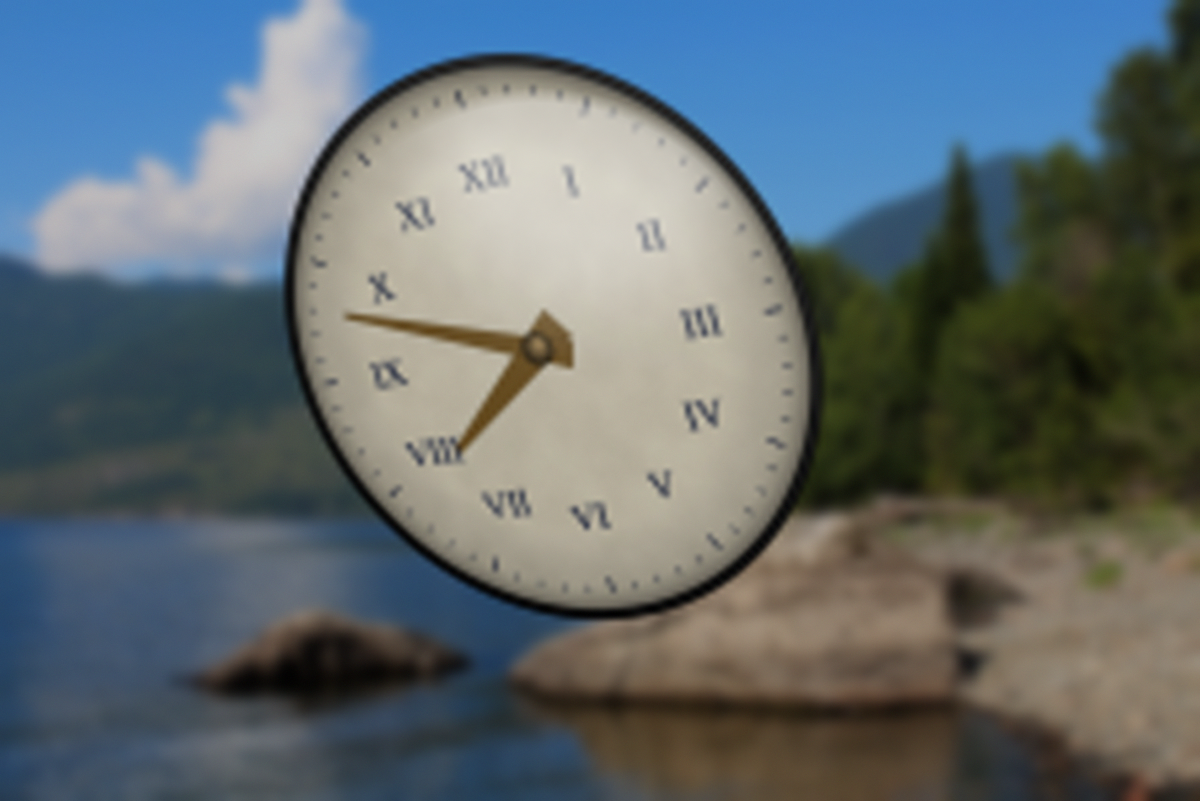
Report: 7:48
